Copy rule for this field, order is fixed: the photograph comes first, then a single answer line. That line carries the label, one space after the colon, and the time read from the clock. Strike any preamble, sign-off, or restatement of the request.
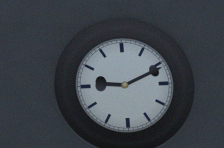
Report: 9:11
